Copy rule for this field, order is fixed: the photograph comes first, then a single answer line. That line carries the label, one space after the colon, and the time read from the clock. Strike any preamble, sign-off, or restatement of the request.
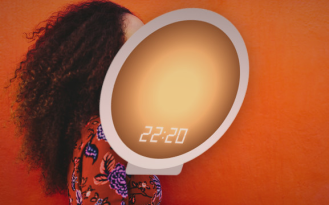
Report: 22:20
